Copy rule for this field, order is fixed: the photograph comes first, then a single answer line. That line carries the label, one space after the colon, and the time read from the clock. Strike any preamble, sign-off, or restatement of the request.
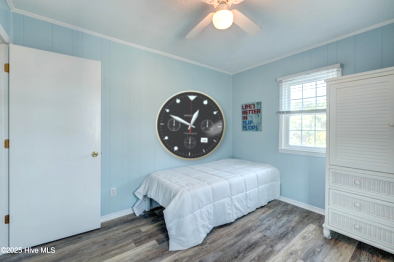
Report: 12:49
